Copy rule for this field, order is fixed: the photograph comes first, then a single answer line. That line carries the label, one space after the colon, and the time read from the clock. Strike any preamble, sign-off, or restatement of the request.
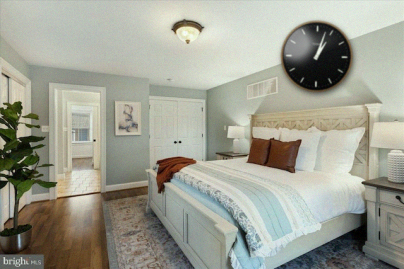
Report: 1:03
